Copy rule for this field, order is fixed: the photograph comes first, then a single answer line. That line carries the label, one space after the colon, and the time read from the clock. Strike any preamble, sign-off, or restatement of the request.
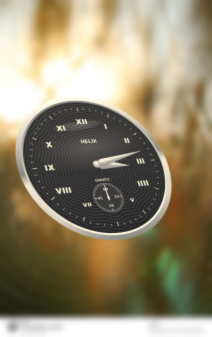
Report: 3:13
